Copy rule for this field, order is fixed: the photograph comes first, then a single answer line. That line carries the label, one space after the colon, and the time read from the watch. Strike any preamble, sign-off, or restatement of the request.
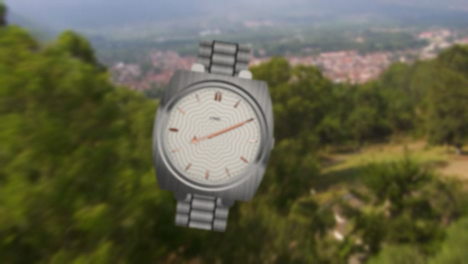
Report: 8:10
